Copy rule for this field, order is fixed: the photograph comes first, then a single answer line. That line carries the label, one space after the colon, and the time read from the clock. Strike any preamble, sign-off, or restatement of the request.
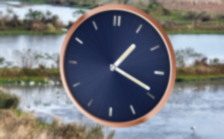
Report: 1:19
